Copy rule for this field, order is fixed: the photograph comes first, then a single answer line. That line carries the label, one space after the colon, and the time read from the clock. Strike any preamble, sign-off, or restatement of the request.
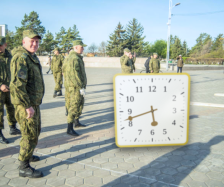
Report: 5:42
